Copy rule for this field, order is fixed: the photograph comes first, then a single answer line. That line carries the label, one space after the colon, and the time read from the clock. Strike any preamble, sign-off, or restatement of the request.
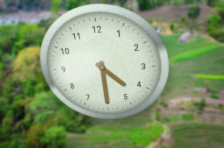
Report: 4:30
